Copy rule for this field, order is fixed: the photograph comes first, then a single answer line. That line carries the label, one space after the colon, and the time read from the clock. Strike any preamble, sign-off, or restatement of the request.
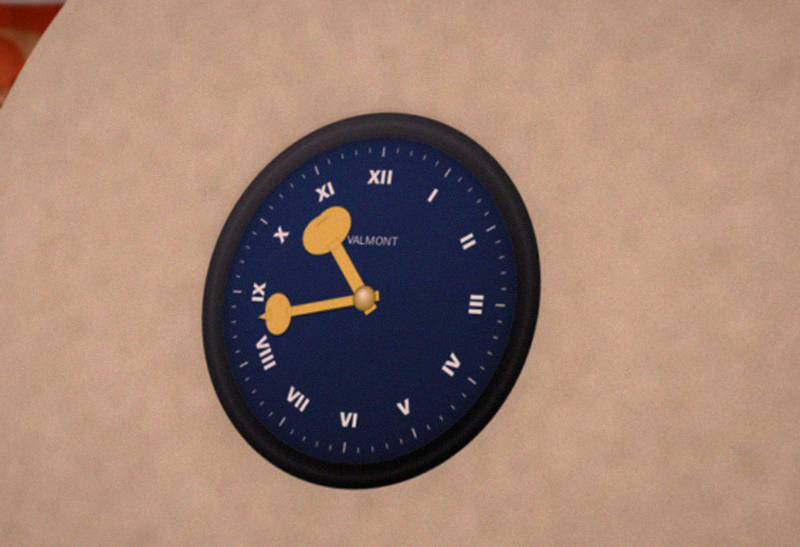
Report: 10:43
